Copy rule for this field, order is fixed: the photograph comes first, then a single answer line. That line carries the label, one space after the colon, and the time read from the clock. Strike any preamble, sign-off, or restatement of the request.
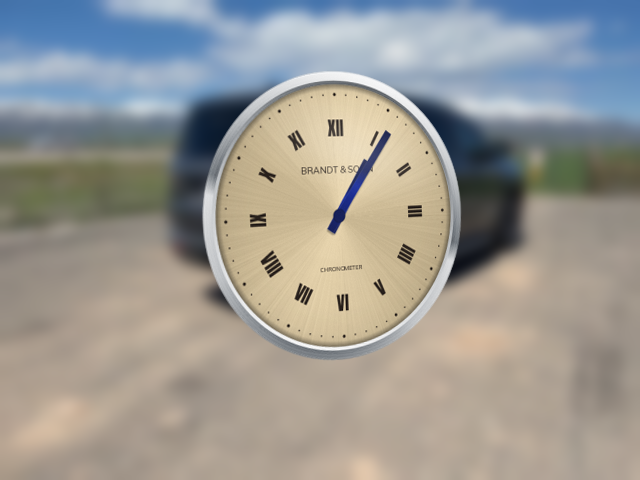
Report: 1:06
